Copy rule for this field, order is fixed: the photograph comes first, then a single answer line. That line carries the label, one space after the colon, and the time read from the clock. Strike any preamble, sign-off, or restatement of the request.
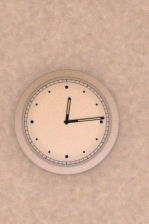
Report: 12:14
